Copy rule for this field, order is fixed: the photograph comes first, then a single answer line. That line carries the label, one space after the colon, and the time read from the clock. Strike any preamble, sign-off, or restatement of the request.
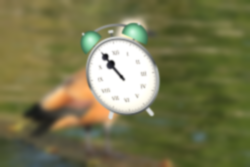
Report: 10:55
